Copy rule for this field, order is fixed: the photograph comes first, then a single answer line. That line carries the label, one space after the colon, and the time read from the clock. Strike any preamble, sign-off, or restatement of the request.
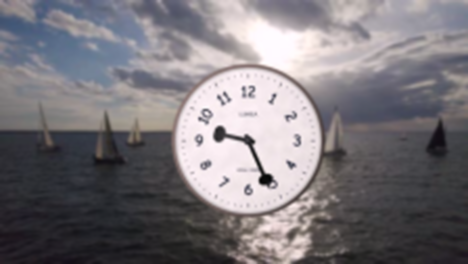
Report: 9:26
